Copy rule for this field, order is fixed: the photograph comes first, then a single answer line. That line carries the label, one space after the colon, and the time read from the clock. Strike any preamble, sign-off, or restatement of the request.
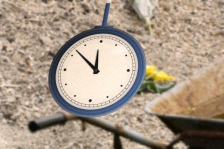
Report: 11:52
